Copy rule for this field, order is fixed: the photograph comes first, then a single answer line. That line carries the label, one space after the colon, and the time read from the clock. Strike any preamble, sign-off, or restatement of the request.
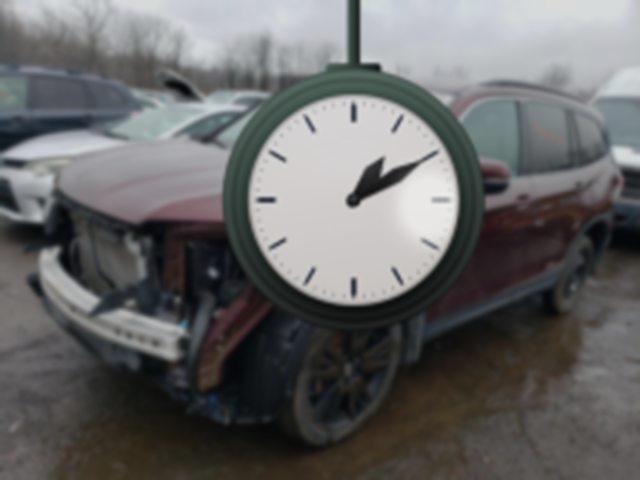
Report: 1:10
